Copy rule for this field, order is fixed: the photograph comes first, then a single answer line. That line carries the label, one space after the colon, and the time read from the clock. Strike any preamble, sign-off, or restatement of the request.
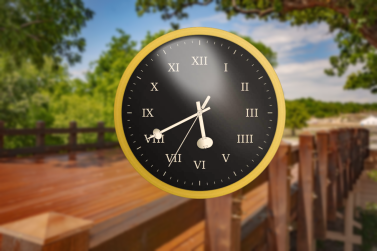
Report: 5:40:35
